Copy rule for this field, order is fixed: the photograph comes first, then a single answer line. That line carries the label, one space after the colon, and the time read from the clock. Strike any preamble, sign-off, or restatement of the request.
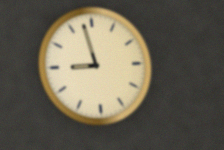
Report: 8:58
